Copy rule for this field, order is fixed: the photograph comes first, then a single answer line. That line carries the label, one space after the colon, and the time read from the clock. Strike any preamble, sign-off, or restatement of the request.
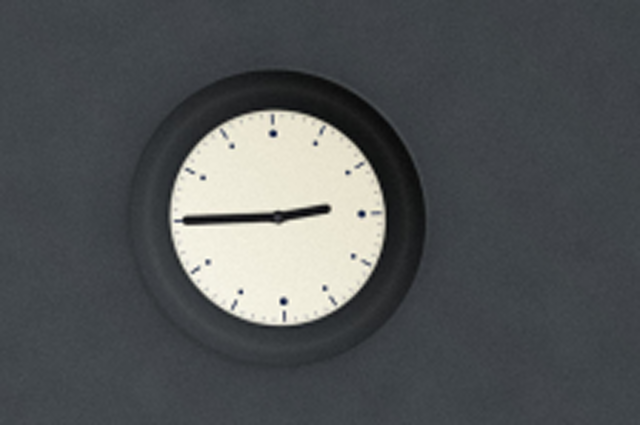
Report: 2:45
